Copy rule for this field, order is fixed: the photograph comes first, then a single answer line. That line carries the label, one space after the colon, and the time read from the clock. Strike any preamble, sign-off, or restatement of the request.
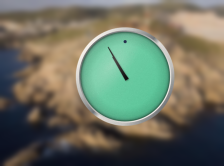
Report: 10:55
